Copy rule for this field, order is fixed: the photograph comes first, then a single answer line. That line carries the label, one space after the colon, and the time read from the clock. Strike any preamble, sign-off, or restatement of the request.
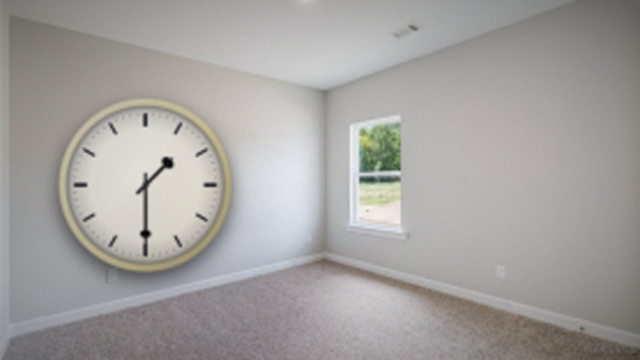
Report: 1:30
